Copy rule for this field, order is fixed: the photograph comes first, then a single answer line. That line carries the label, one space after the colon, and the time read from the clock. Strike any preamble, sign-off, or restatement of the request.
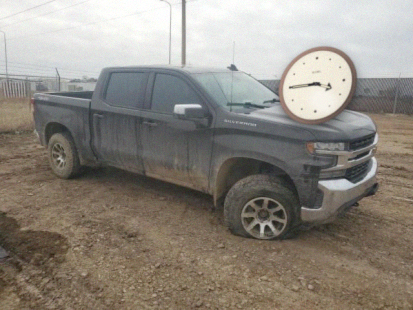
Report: 3:45
